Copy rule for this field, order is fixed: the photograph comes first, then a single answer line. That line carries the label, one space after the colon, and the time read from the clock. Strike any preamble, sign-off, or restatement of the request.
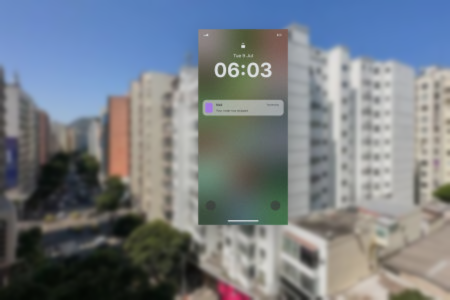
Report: 6:03
